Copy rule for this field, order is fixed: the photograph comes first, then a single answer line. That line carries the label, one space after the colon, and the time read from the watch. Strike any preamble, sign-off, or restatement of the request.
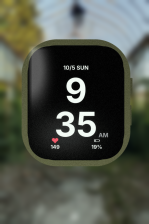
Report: 9:35
